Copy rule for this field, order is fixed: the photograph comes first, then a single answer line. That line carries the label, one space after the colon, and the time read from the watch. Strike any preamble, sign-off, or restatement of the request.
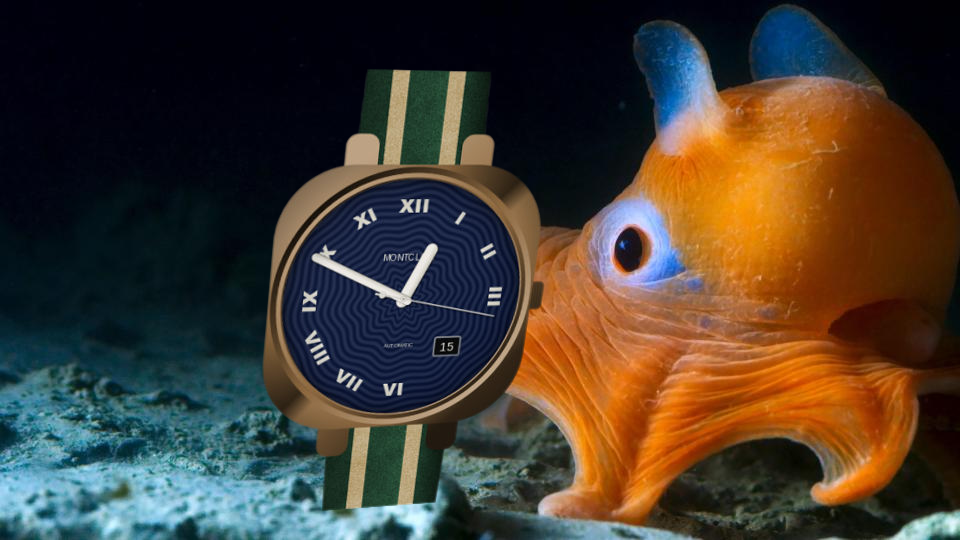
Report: 12:49:17
